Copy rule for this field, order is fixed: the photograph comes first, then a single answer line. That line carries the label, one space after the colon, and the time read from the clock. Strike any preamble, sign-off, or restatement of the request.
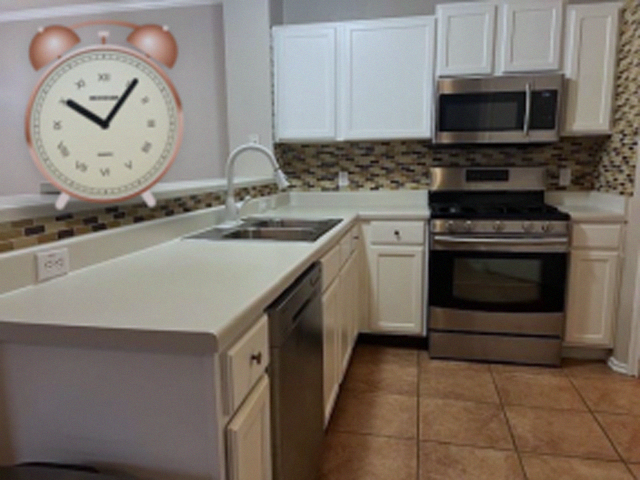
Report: 10:06
